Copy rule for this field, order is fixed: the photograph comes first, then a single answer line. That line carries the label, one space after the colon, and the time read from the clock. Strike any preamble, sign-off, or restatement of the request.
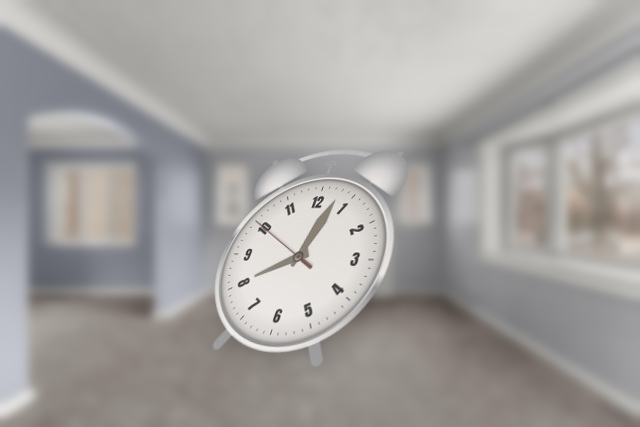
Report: 8:02:50
